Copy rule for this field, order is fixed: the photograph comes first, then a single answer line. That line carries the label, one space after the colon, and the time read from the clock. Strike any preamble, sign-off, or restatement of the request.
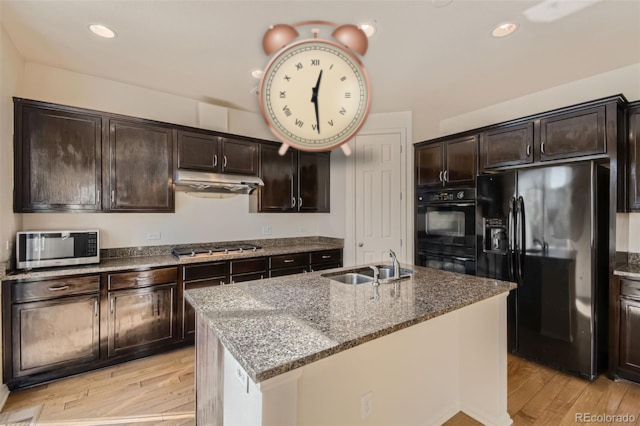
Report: 12:29
